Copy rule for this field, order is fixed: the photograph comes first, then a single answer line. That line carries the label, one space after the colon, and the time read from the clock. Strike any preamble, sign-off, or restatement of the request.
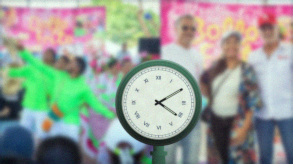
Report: 4:10
